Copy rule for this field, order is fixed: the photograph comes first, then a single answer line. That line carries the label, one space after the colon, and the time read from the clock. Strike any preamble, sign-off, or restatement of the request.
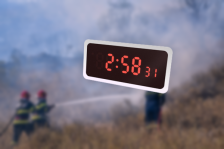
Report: 2:58:31
